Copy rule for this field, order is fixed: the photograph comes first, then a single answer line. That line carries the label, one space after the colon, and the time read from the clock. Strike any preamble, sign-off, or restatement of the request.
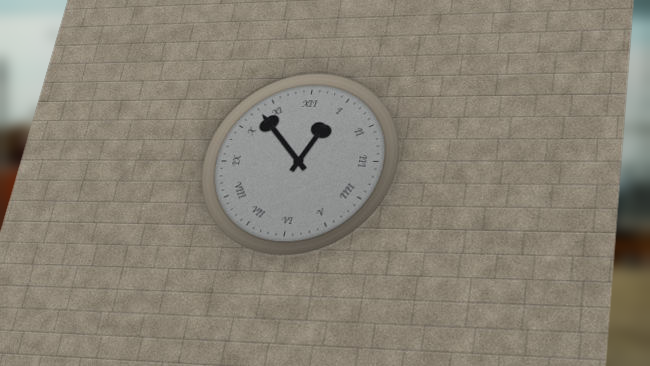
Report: 12:53
